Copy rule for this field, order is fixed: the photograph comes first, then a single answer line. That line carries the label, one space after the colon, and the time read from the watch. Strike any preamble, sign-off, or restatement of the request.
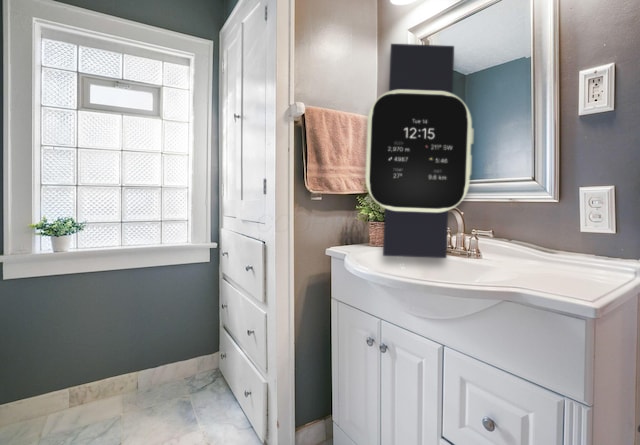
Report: 12:15
